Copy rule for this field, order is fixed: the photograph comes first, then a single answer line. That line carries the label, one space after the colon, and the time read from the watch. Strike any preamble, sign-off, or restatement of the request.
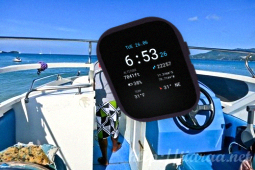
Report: 6:53
